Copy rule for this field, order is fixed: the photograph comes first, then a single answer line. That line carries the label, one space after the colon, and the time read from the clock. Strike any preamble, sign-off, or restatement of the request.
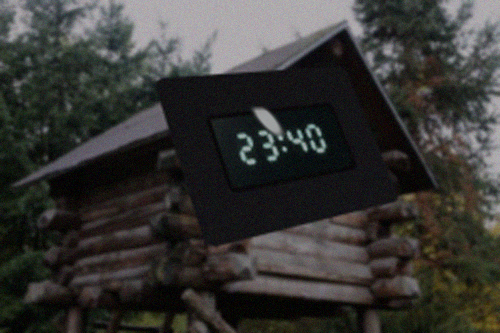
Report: 23:40
